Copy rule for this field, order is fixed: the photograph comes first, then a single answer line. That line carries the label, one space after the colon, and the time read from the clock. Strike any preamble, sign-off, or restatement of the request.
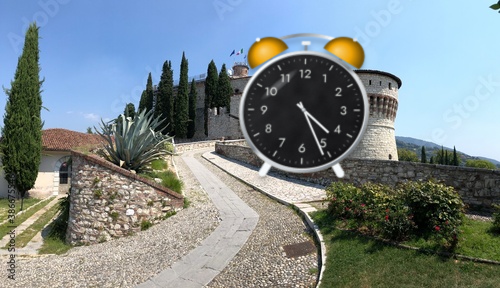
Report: 4:26
